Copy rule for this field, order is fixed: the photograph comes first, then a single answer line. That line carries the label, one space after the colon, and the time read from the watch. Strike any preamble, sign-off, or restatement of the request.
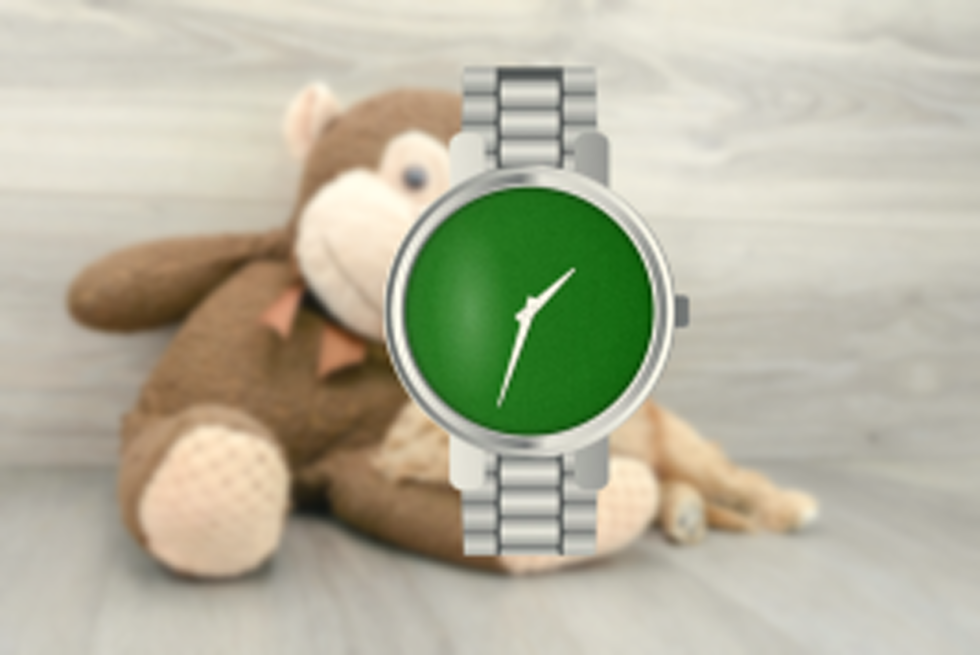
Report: 1:33
